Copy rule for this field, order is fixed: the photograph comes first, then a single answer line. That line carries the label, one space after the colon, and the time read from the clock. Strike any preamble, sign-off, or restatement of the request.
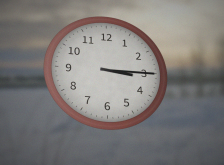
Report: 3:15
